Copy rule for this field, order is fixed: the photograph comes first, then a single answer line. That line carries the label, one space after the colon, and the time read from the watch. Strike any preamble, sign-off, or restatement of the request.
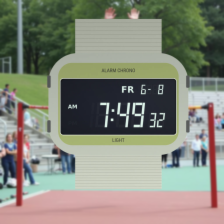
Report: 7:49:32
